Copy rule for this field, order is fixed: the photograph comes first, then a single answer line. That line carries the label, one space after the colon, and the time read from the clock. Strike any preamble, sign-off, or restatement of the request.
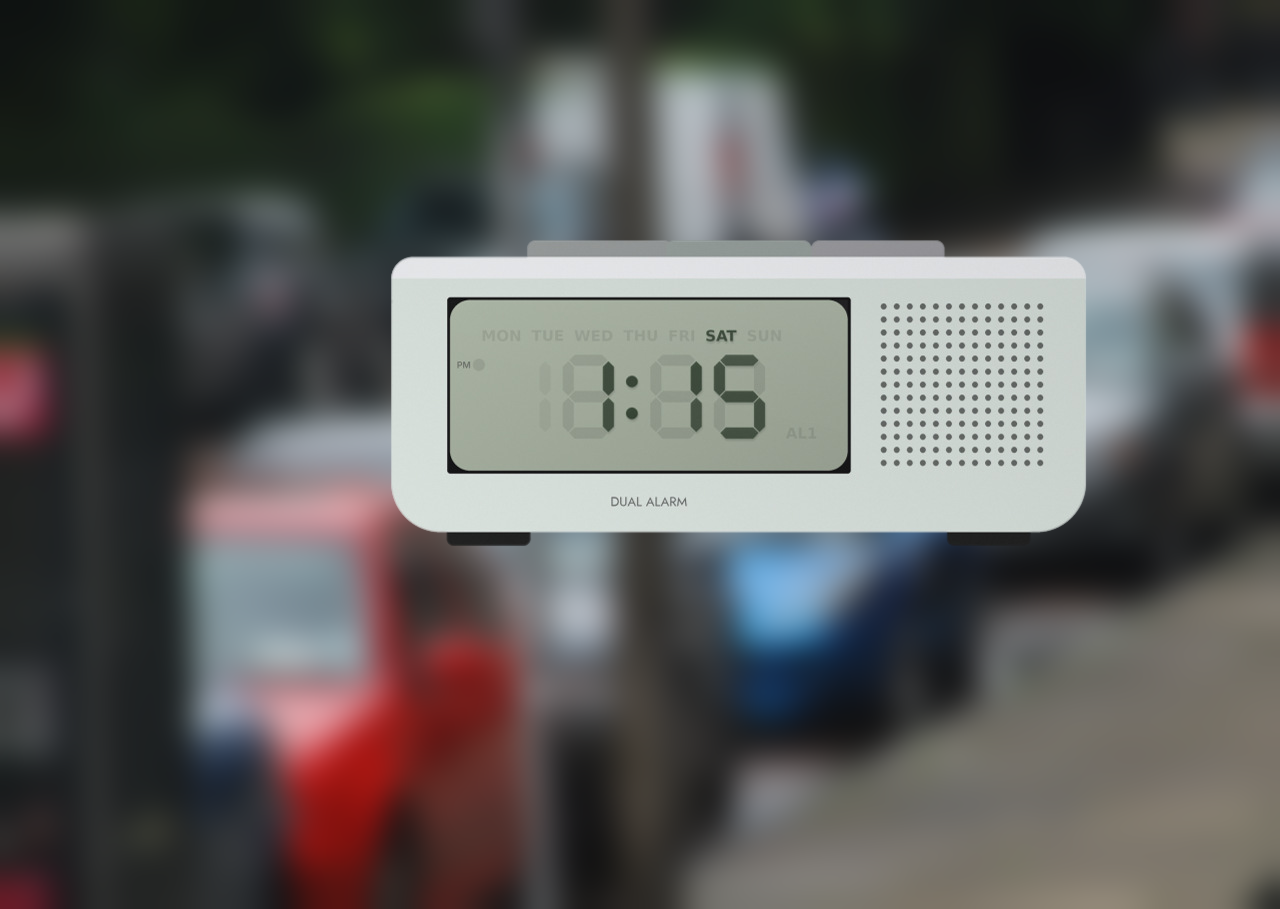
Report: 1:15
